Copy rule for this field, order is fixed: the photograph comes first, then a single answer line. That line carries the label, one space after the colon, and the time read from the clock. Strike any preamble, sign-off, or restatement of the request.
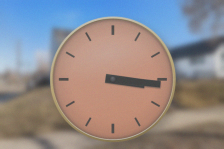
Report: 3:16
